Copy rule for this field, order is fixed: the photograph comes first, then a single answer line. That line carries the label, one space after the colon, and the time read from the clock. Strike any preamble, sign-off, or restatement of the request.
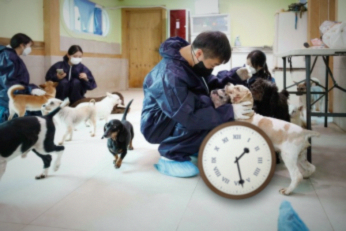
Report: 1:28
